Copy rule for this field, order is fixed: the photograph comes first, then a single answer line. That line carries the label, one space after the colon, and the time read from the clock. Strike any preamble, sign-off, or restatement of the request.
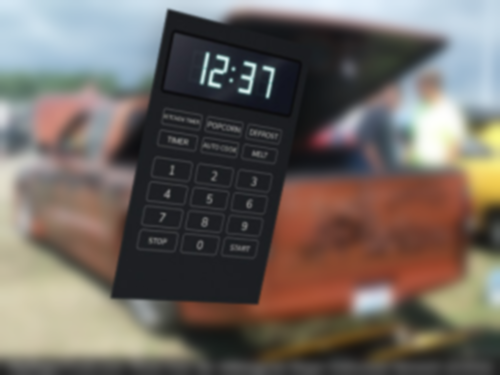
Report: 12:37
